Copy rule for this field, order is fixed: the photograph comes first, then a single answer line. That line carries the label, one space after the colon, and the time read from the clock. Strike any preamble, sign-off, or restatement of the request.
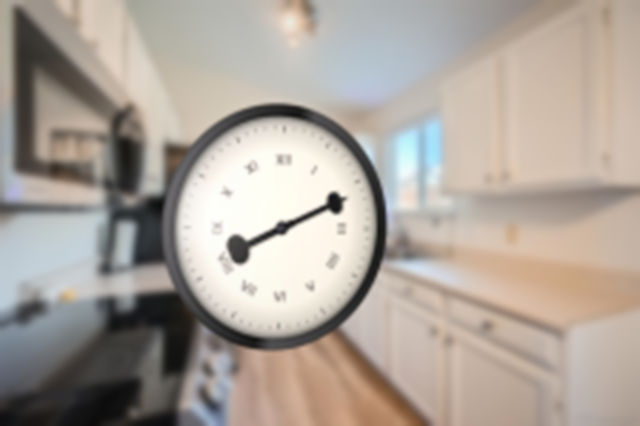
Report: 8:11
